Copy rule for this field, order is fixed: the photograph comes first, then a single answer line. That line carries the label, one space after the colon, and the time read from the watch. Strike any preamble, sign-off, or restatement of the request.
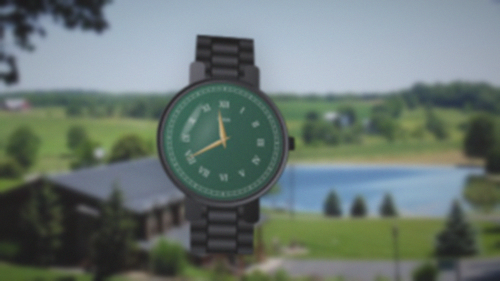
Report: 11:40
